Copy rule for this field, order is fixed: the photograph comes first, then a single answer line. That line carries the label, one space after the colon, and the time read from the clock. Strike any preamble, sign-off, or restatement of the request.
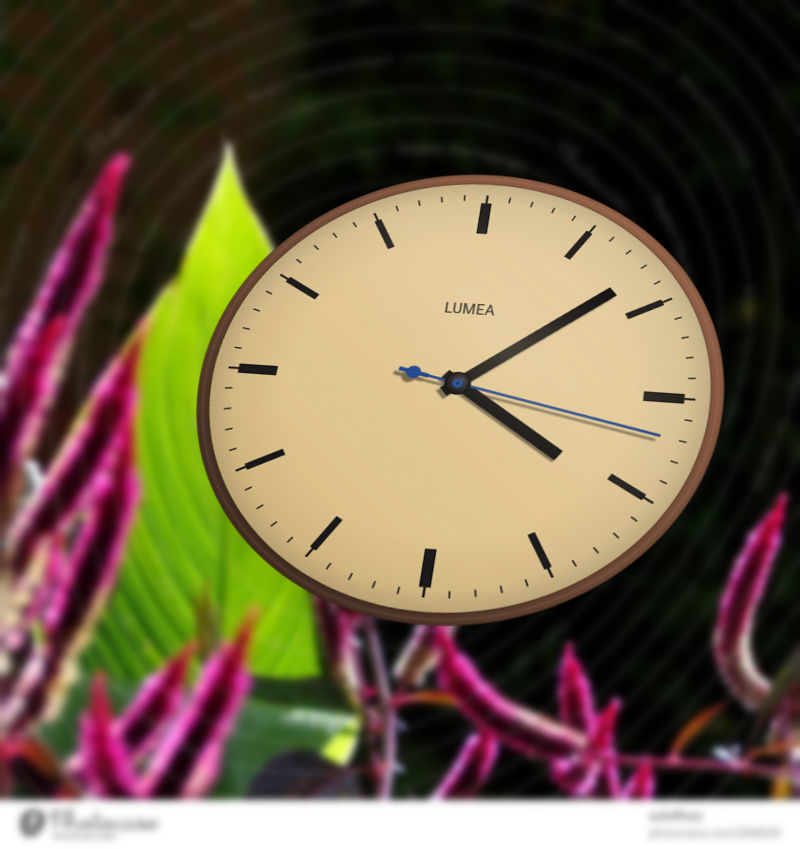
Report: 4:08:17
